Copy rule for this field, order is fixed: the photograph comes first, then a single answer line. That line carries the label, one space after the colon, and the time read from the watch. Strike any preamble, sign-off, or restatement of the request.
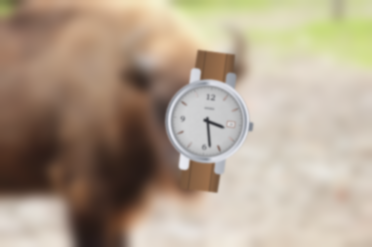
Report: 3:28
